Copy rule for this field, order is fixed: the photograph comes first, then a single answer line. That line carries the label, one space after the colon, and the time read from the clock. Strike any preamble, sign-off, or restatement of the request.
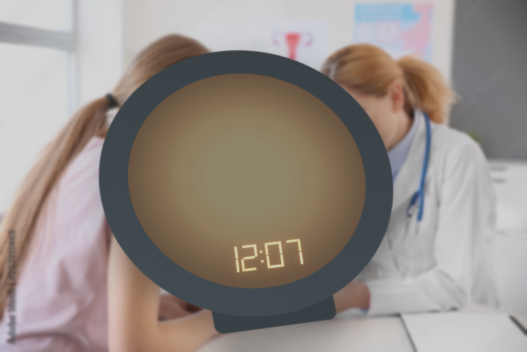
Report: 12:07
